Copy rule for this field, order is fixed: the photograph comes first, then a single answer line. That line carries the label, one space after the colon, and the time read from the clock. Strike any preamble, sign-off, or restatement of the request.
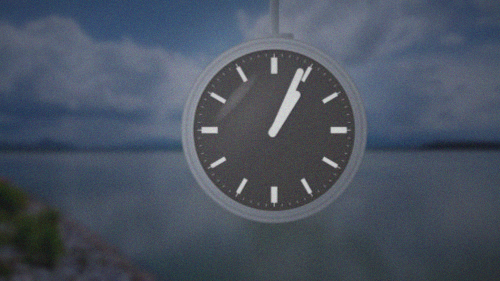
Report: 1:04
